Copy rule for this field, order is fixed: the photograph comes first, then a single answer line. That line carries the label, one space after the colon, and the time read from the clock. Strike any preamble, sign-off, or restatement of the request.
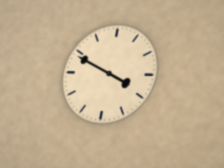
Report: 3:49
